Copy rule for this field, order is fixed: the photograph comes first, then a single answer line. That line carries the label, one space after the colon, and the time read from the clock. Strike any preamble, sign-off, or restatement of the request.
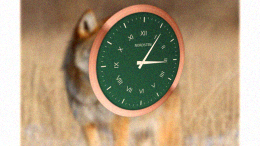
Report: 3:06
